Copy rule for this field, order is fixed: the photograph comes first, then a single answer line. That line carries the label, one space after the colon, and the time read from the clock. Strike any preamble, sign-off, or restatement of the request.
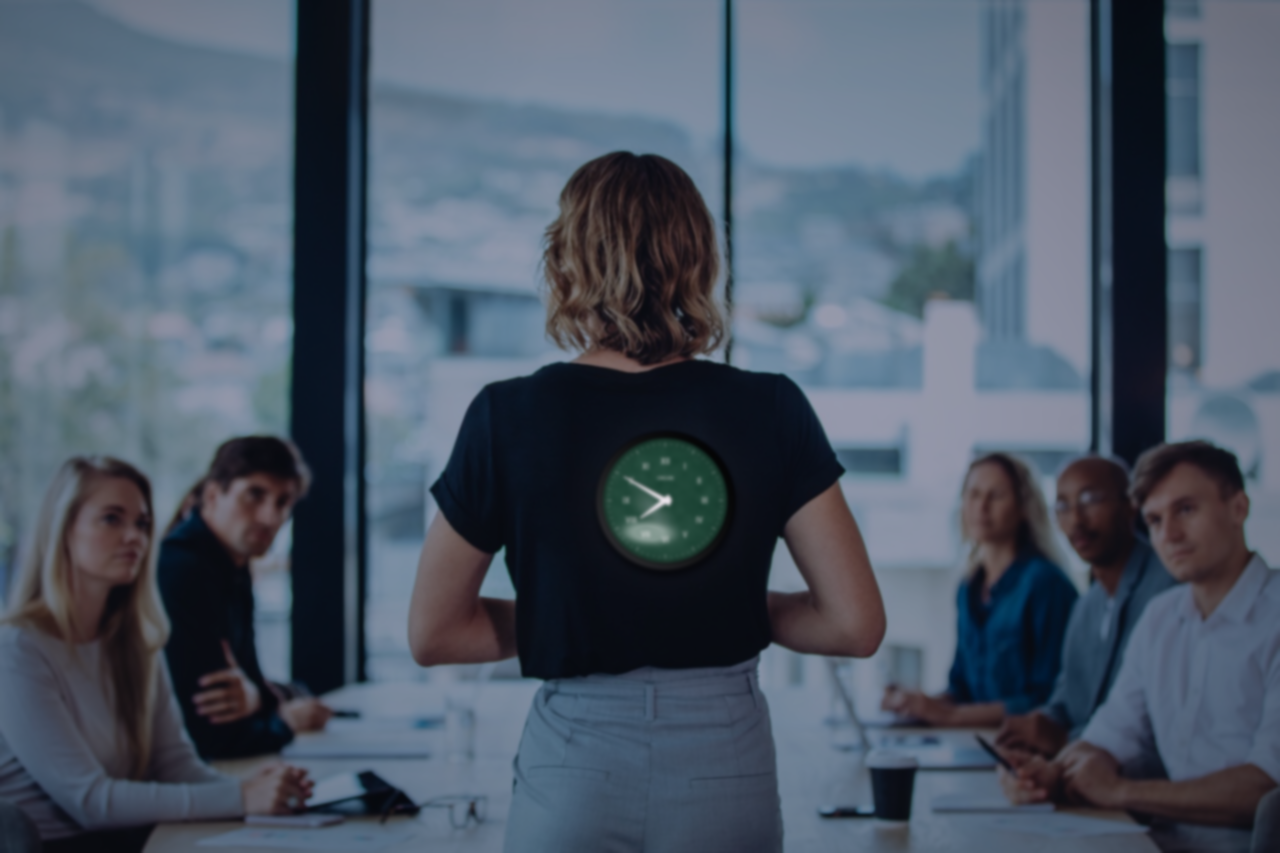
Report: 7:50
